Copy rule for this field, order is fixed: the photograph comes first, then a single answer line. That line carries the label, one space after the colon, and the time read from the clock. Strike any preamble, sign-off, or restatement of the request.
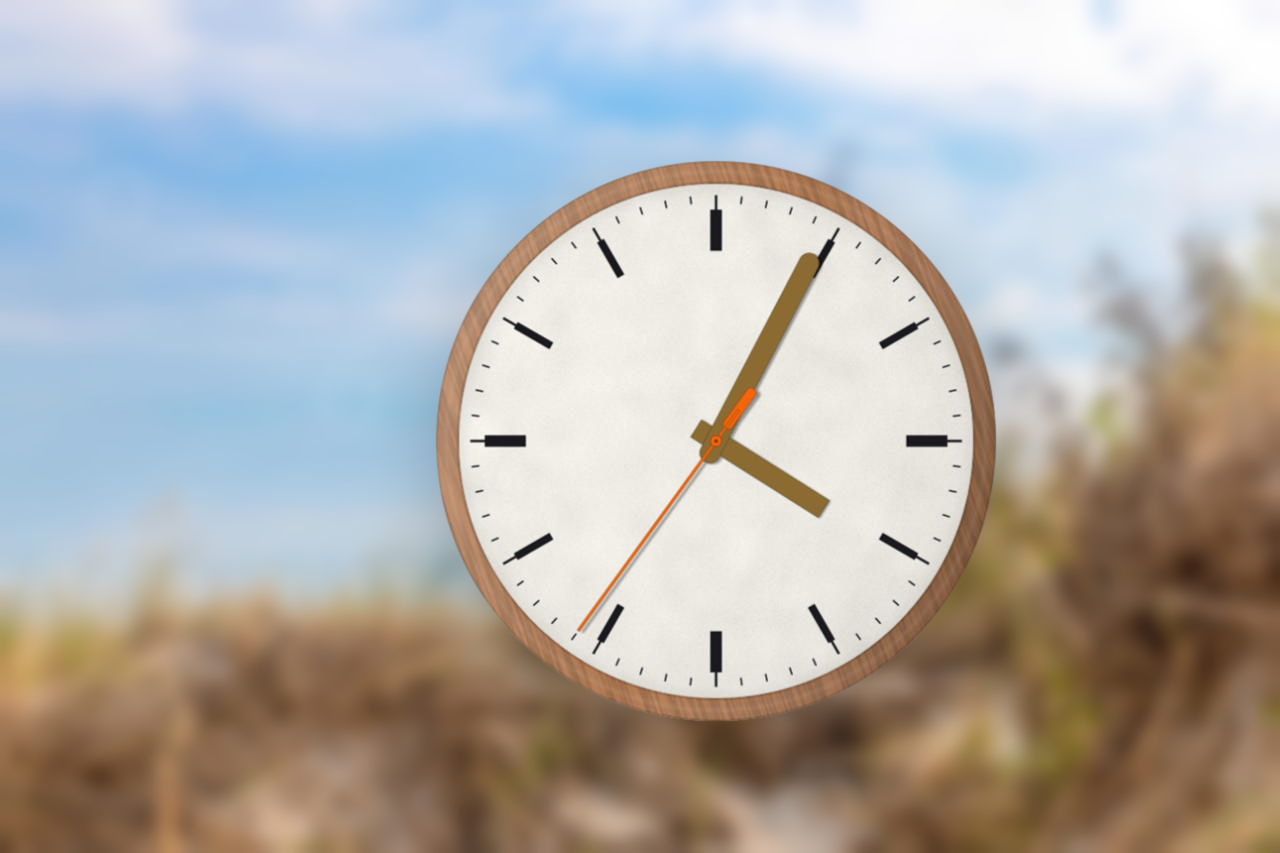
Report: 4:04:36
